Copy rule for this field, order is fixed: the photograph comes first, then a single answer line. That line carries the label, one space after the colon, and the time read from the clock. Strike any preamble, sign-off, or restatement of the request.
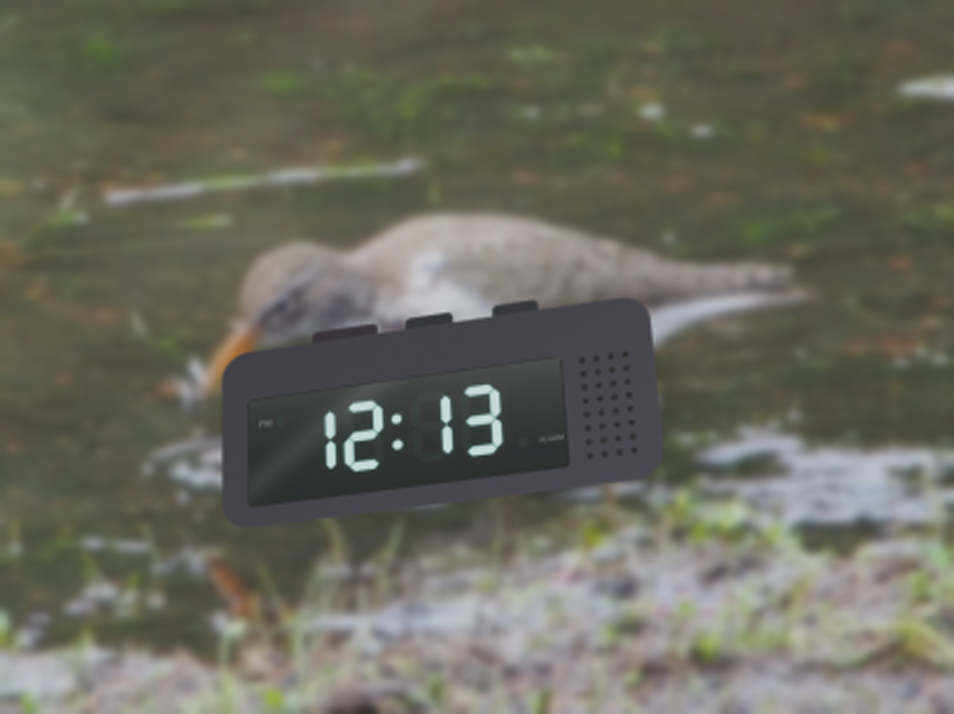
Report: 12:13
